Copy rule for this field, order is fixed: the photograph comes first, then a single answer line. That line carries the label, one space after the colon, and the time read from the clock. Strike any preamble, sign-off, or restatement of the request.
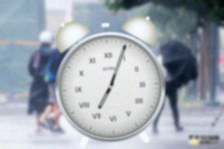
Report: 7:04
